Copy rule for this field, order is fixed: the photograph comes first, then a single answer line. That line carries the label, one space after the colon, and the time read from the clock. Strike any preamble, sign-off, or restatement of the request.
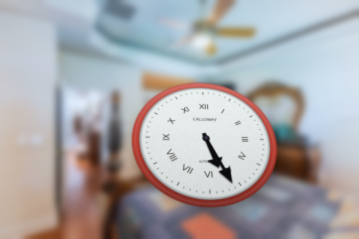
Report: 5:26
